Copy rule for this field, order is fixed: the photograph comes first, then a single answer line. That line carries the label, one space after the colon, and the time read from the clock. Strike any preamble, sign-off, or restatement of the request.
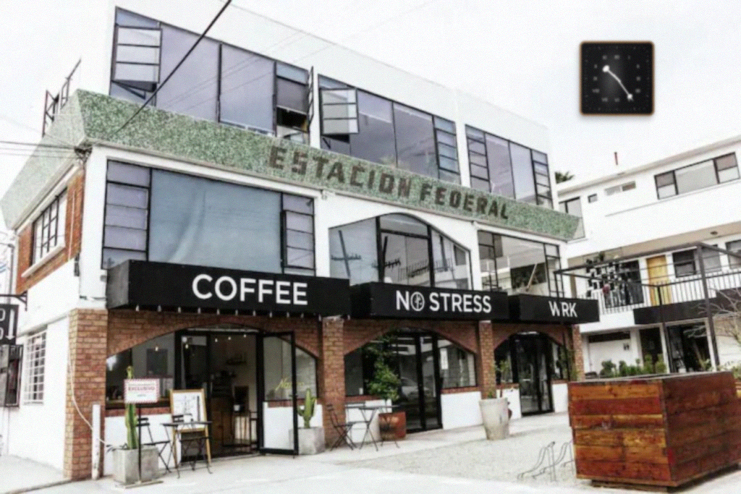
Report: 10:24
